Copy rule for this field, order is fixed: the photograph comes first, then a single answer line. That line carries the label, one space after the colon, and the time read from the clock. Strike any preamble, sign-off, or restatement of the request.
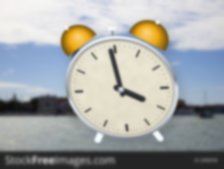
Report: 3:59
